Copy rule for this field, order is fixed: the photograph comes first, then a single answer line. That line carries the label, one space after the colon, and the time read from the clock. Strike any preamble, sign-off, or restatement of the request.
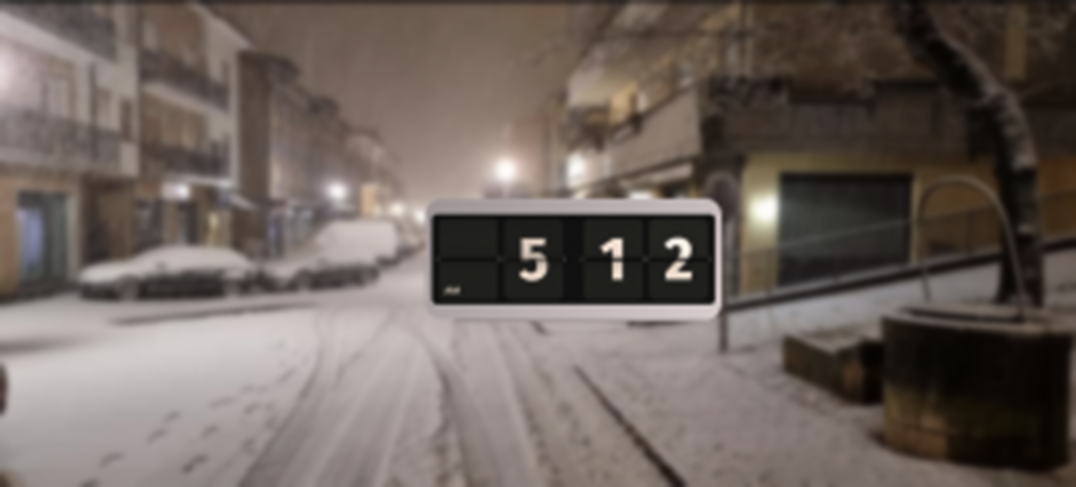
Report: 5:12
